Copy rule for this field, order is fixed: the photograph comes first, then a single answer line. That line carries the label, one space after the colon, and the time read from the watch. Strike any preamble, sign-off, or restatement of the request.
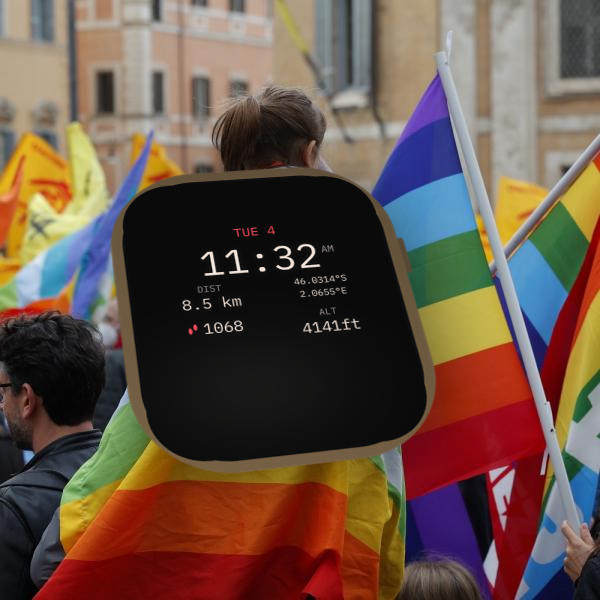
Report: 11:32
